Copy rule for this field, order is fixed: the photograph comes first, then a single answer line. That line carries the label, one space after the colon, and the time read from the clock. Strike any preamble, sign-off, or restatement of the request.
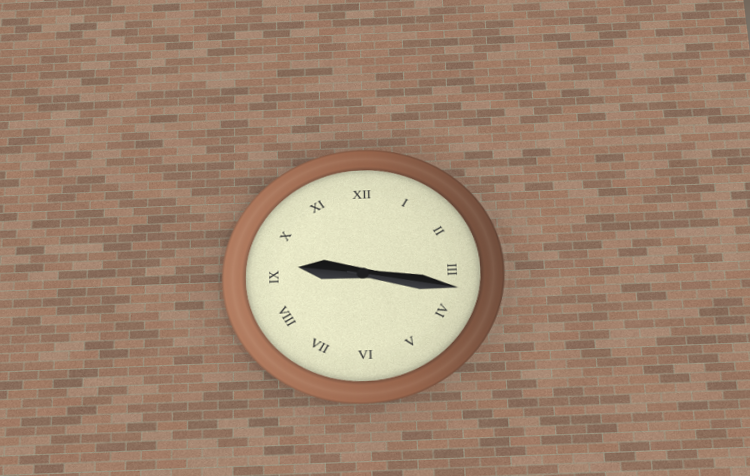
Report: 9:17
